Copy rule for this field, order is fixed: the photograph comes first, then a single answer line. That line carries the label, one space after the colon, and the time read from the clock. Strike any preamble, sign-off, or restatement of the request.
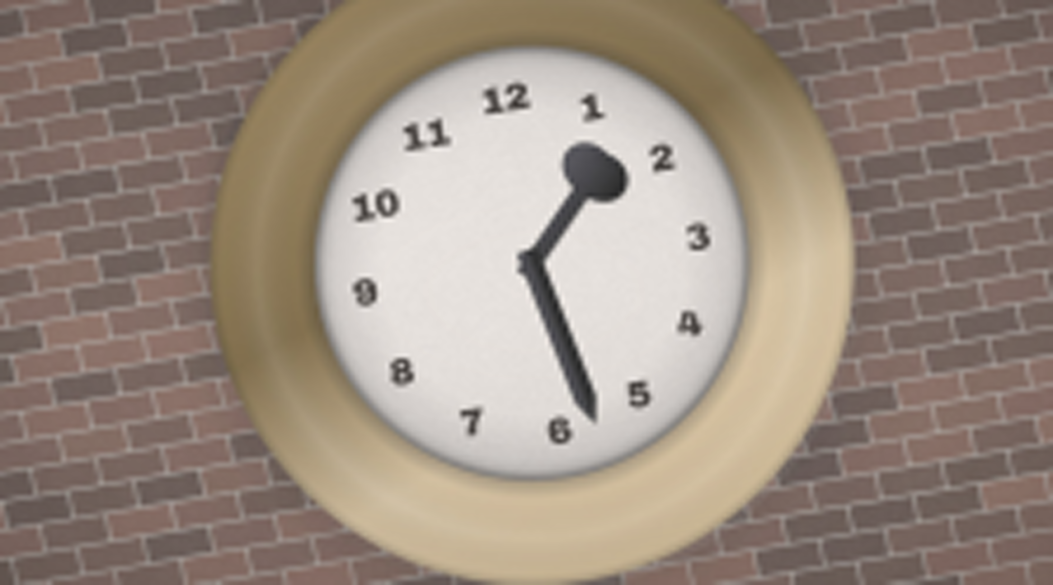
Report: 1:28
